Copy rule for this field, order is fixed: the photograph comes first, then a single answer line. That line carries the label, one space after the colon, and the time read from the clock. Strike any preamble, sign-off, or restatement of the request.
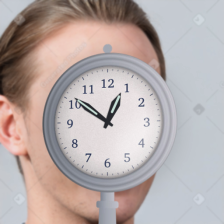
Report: 12:51
